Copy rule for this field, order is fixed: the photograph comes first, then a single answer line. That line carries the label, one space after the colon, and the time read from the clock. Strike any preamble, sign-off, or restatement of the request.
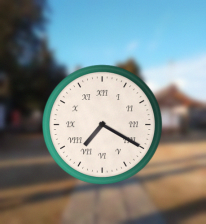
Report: 7:20
